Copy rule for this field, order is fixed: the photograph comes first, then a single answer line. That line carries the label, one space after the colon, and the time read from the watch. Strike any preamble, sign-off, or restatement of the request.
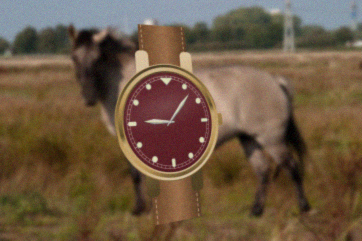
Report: 9:07
